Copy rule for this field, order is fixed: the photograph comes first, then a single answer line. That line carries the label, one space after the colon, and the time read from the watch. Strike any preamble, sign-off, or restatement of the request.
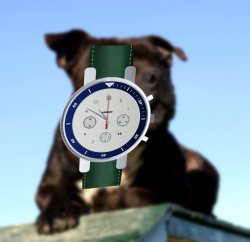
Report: 10:51
